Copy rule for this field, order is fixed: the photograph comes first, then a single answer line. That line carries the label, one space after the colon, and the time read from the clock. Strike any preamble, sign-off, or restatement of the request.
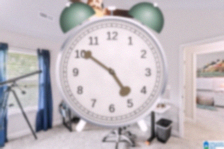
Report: 4:51
